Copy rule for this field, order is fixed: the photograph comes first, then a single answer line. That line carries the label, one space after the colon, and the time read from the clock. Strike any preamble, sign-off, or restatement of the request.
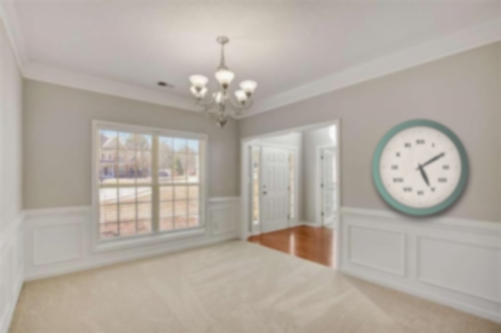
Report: 5:10
